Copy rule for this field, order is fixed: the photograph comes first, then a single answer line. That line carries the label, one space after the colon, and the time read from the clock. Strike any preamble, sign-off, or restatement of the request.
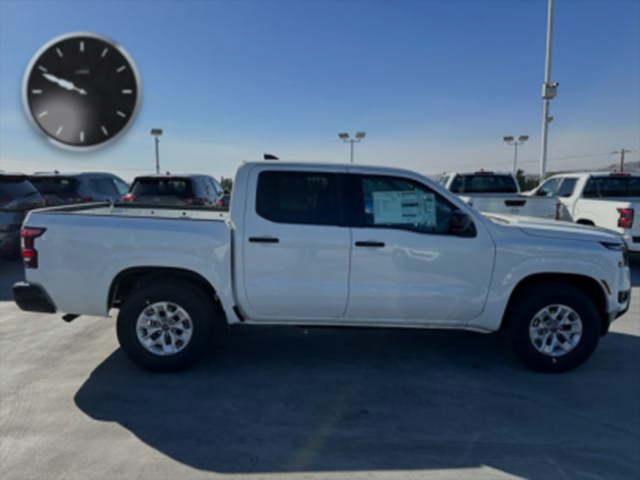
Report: 9:49
